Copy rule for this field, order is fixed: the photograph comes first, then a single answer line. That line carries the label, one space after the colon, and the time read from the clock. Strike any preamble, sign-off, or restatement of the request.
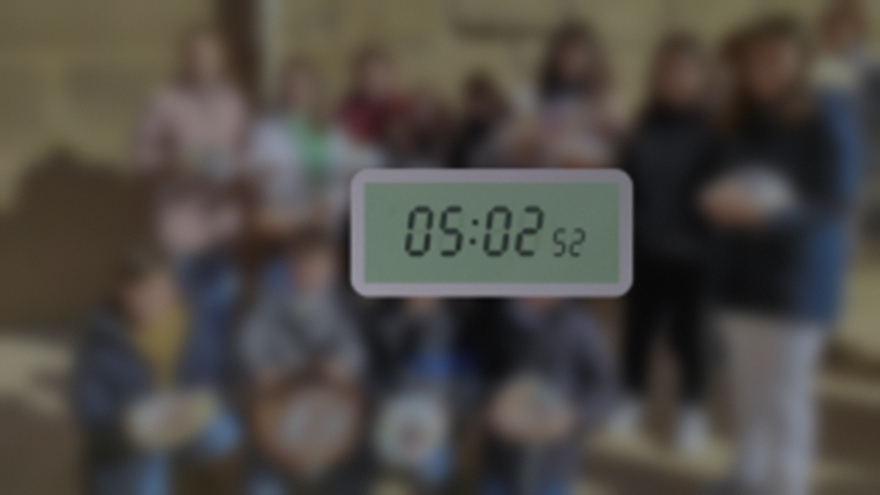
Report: 5:02:52
